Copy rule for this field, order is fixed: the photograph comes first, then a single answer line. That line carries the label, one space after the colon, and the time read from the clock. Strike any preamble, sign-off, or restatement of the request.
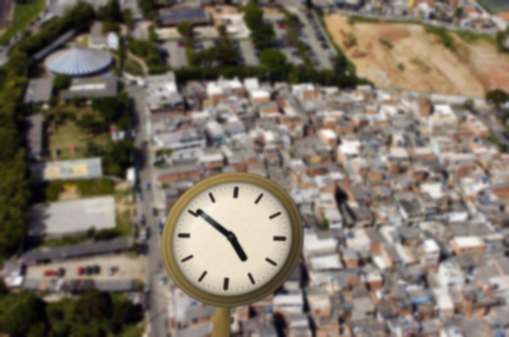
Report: 4:51
